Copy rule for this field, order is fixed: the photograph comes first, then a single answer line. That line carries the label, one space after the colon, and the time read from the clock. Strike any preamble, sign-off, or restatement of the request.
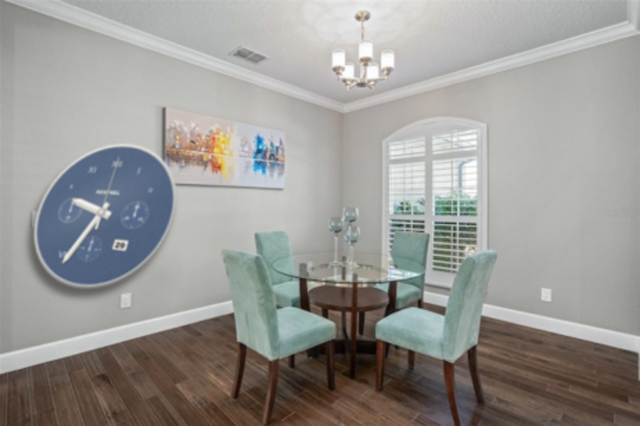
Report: 9:34
